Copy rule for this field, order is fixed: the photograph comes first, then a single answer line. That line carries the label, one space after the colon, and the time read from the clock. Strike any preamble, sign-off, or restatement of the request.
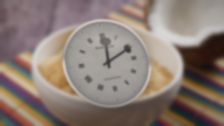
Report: 12:11
